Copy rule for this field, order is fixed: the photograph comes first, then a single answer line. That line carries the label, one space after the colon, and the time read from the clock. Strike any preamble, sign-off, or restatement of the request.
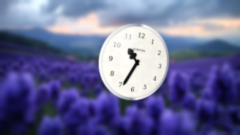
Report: 10:34
